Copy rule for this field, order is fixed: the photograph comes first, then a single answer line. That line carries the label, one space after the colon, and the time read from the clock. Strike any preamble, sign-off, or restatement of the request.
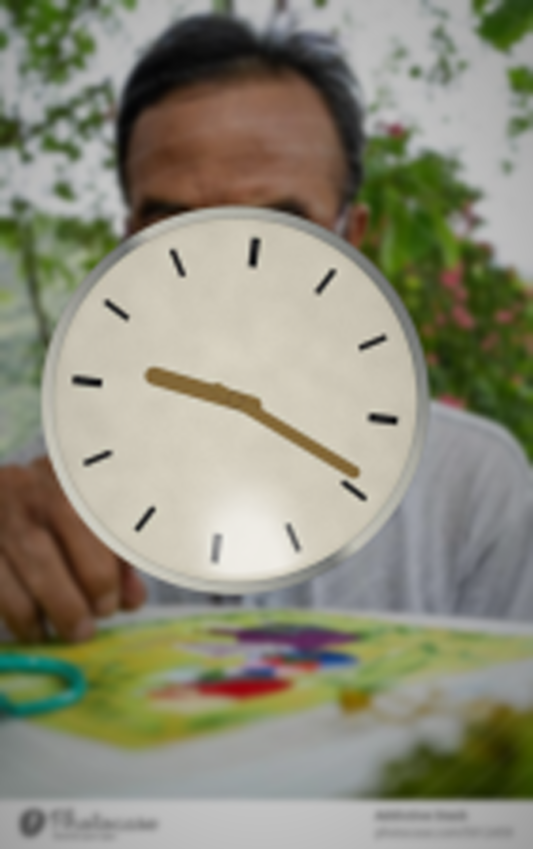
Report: 9:19
